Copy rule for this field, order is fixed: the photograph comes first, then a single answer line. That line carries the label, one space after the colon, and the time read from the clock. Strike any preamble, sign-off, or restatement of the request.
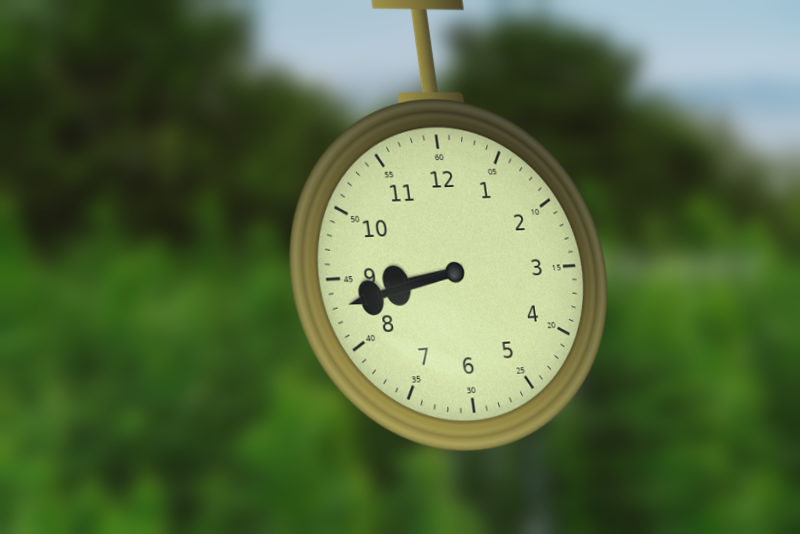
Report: 8:43
